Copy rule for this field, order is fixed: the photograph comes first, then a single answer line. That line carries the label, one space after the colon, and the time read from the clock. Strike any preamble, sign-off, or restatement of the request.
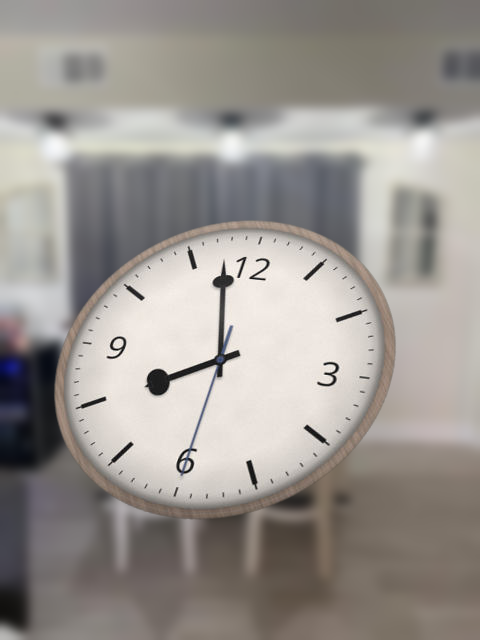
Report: 7:57:30
